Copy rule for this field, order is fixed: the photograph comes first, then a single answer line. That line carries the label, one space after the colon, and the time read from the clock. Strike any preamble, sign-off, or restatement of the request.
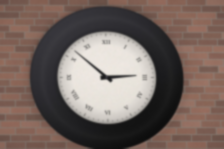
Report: 2:52
